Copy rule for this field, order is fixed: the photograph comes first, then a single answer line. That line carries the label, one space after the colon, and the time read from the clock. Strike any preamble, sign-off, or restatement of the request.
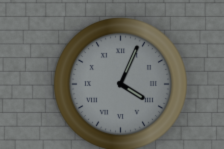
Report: 4:04
